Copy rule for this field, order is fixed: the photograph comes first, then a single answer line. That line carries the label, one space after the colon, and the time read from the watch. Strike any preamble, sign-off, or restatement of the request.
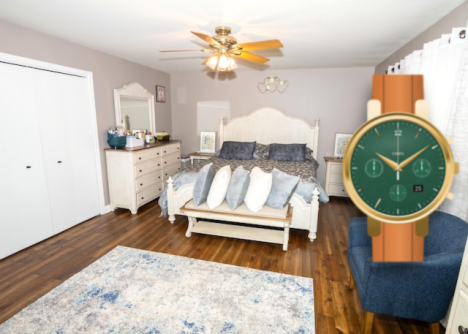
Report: 10:09
